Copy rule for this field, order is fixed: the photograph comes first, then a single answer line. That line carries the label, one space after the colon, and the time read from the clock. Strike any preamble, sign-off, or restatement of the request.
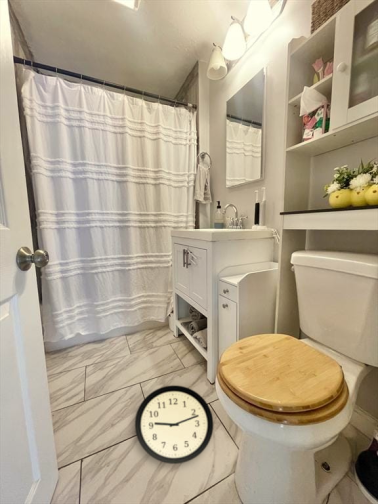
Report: 9:12
